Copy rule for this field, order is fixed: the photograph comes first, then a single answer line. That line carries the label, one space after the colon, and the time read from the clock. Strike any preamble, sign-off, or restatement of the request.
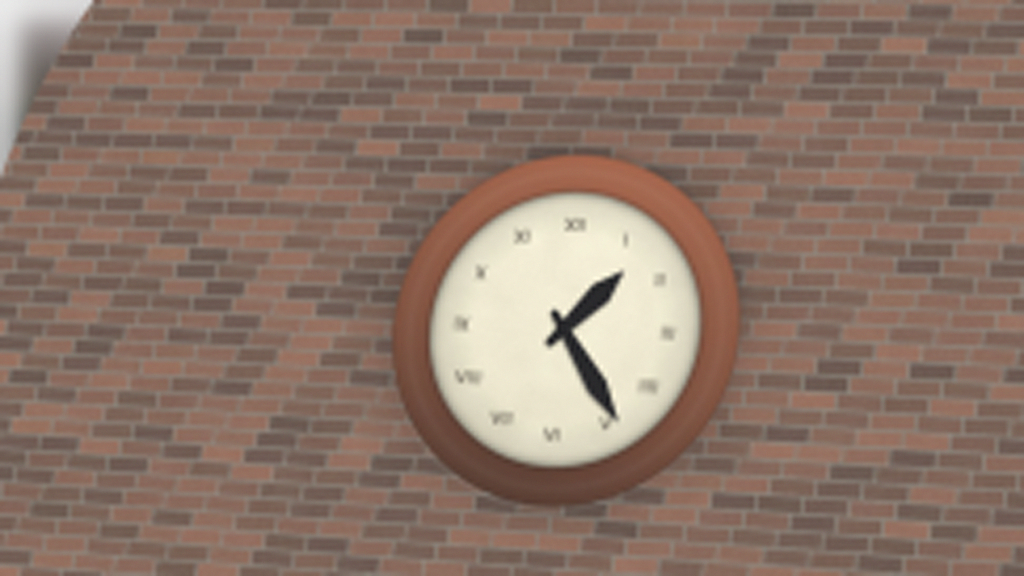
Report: 1:24
